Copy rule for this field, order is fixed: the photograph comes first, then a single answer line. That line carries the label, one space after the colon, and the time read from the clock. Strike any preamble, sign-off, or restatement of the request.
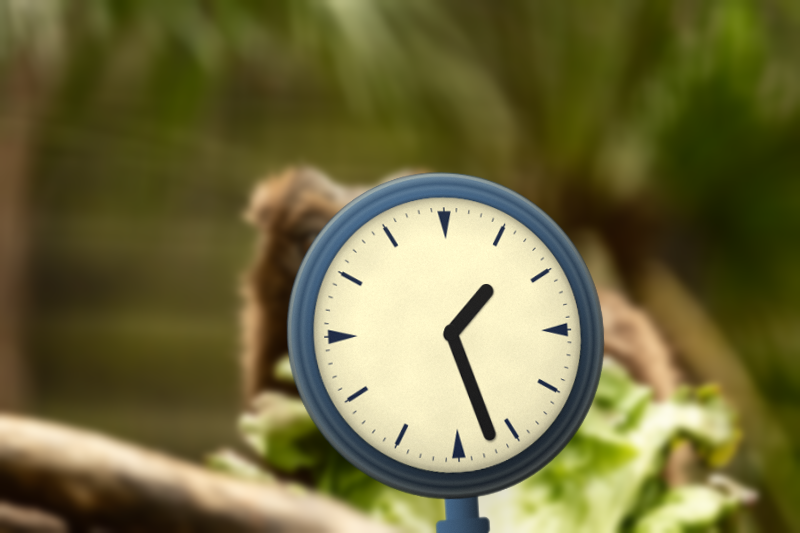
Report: 1:27
